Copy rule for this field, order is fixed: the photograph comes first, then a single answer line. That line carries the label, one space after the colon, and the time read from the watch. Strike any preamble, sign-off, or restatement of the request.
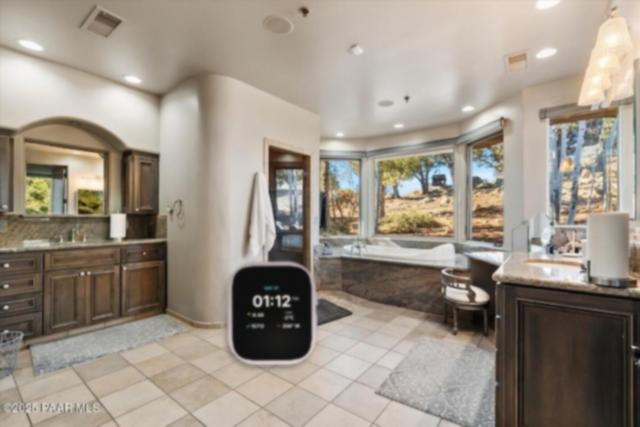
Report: 1:12
